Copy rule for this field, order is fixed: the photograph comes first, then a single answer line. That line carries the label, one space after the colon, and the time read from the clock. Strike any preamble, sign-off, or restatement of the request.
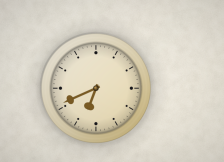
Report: 6:41
